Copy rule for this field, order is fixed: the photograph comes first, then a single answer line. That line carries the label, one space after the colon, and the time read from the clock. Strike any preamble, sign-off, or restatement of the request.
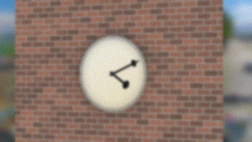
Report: 4:11
